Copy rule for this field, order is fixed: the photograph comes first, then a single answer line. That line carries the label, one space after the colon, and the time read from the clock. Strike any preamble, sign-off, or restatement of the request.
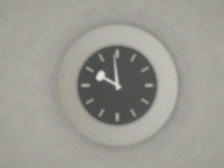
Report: 9:59
